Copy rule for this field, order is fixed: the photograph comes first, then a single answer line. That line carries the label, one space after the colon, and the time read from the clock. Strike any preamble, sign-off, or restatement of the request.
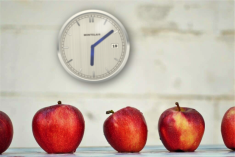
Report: 6:09
